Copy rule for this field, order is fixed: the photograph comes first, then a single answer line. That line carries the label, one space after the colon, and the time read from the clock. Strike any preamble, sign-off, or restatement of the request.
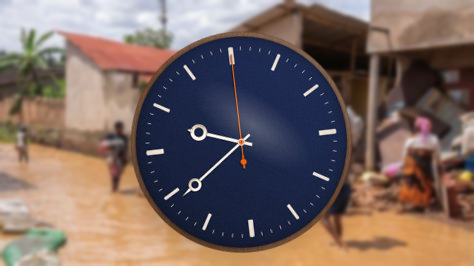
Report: 9:39:00
